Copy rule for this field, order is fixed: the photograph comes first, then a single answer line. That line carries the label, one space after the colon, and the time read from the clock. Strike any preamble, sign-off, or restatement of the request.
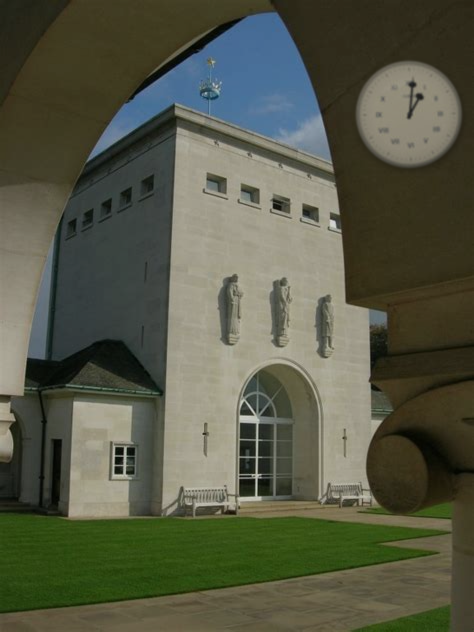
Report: 1:01
